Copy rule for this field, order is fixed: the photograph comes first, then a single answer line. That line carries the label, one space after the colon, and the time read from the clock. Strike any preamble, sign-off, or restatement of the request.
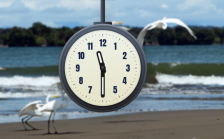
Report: 11:30
